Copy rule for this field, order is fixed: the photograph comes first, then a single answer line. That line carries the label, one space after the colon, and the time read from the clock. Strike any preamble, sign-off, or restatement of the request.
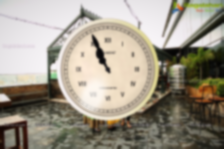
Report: 10:56
